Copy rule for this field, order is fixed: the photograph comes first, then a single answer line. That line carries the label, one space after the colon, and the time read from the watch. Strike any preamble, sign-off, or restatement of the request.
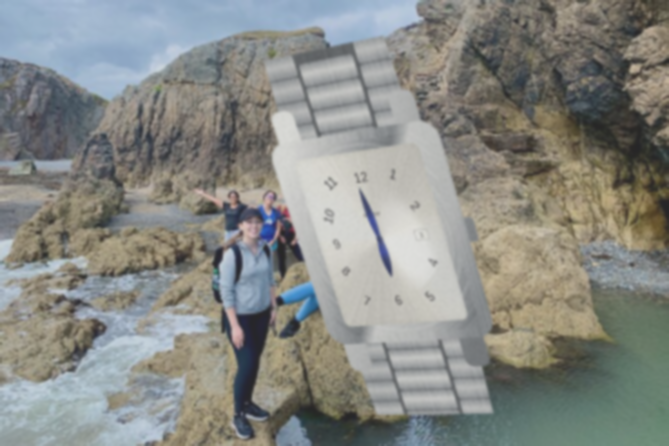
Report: 5:59
